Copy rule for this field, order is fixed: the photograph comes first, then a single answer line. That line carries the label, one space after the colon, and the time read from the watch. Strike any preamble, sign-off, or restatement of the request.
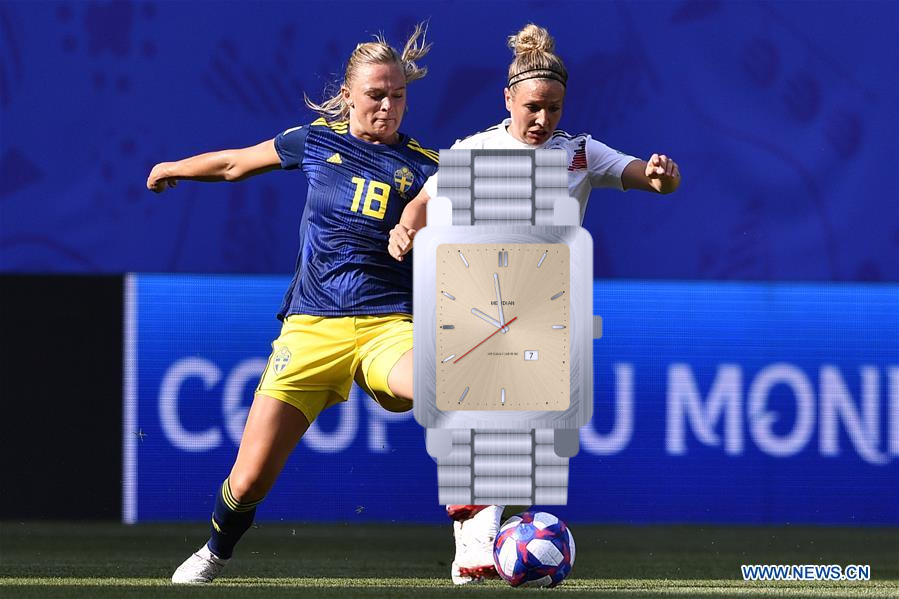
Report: 9:58:39
